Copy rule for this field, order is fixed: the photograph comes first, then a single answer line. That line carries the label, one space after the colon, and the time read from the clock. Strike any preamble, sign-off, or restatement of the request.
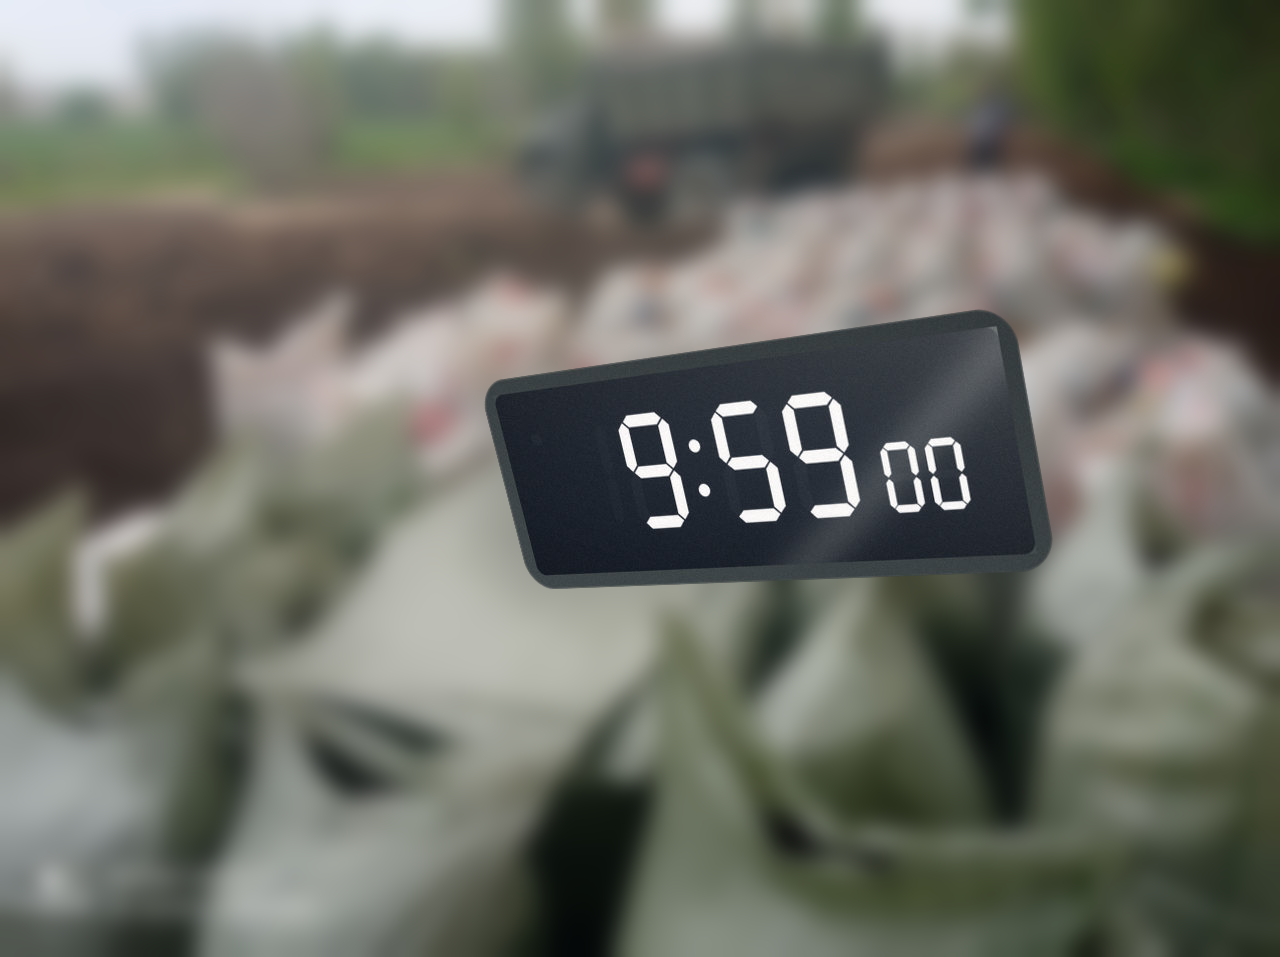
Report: 9:59:00
